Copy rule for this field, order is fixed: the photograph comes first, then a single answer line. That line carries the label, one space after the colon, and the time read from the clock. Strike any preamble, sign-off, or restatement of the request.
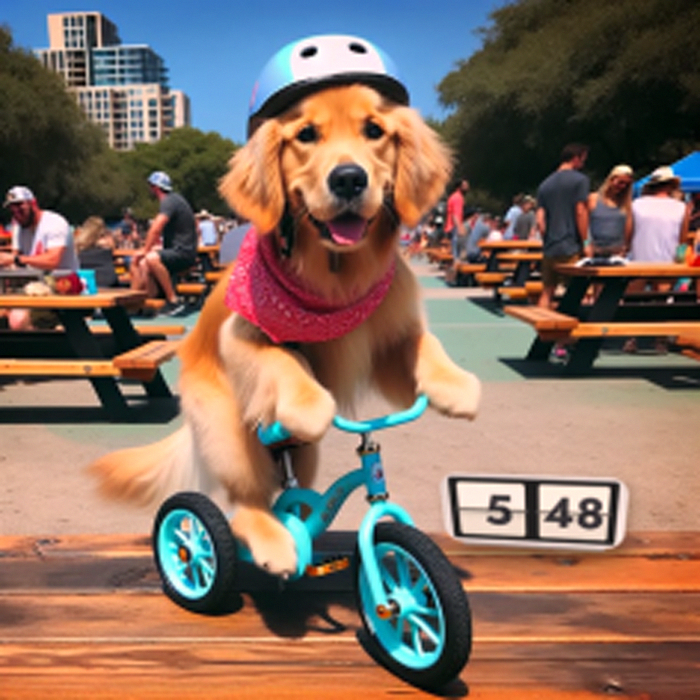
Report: 5:48
